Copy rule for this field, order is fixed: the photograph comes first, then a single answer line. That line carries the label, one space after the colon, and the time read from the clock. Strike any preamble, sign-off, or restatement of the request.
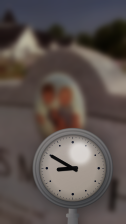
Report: 8:50
